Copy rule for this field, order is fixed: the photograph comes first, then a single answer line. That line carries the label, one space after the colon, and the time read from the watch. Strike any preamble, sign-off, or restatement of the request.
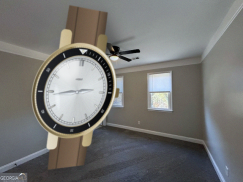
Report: 2:44
